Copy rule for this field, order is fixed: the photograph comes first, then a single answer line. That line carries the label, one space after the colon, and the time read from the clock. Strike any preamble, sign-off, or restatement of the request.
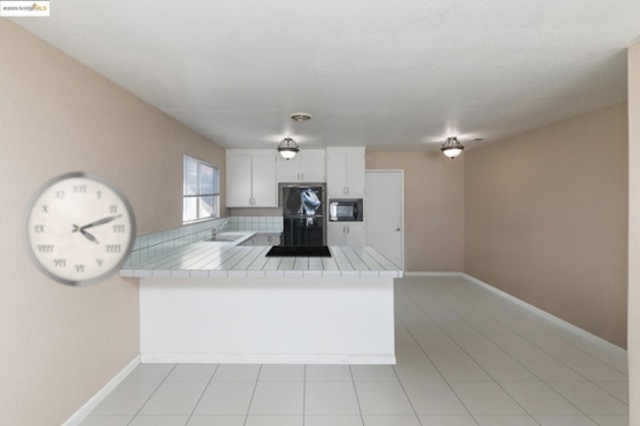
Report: 4:12
